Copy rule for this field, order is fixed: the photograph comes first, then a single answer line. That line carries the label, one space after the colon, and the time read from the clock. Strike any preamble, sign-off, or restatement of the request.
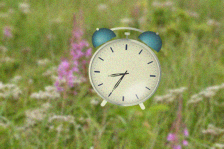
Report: 8:35
